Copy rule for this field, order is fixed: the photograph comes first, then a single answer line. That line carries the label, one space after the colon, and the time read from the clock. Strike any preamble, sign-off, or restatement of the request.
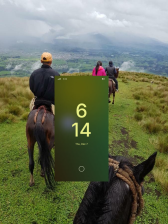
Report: 6:14
